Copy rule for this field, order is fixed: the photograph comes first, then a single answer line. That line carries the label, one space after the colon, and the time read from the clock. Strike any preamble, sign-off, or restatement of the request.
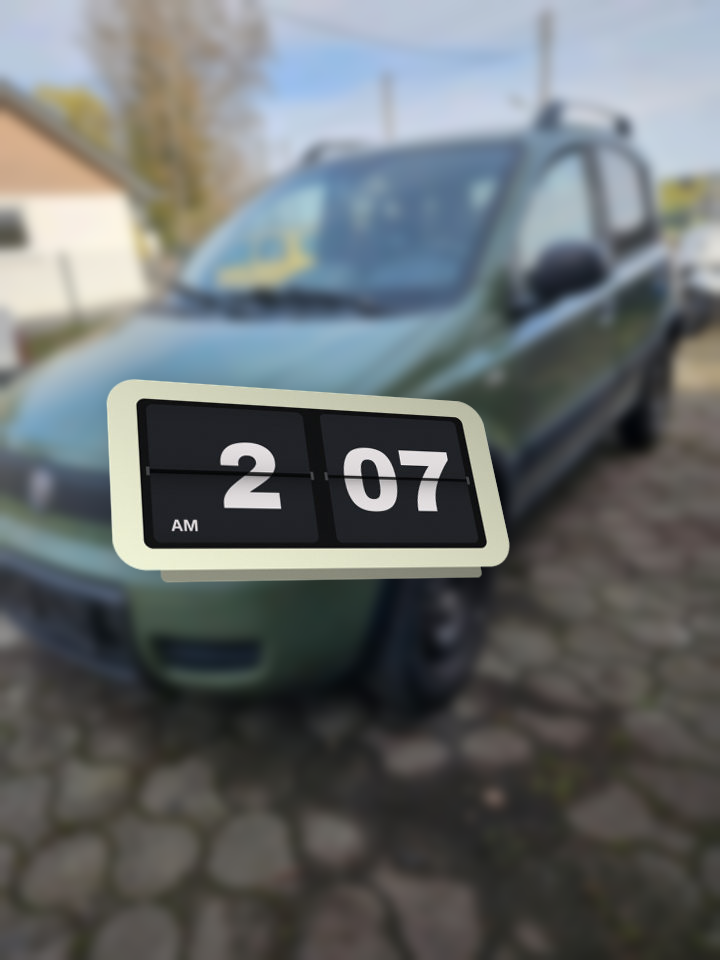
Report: 2:07
